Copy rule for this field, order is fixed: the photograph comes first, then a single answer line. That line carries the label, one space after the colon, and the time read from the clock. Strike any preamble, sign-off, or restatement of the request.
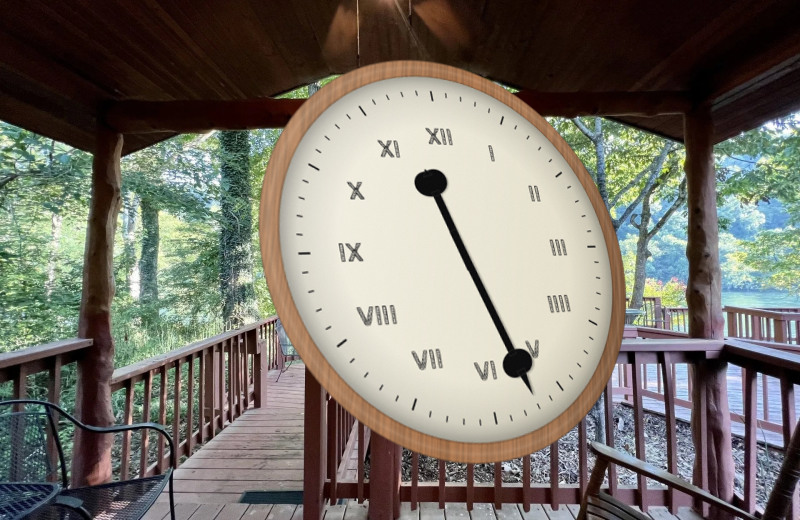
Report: 11:27
